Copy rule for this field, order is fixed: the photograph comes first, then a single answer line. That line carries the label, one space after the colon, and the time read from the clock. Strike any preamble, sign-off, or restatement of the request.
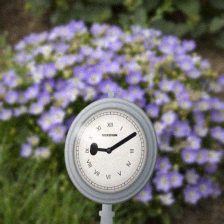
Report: 9:10
